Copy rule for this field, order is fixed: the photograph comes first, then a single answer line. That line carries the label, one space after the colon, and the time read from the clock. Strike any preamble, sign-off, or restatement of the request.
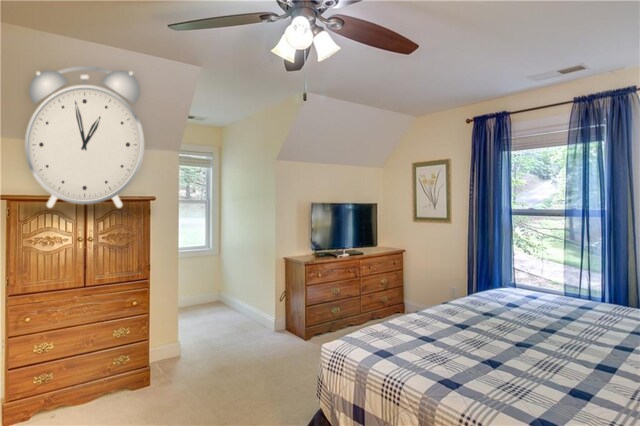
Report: 12:58
